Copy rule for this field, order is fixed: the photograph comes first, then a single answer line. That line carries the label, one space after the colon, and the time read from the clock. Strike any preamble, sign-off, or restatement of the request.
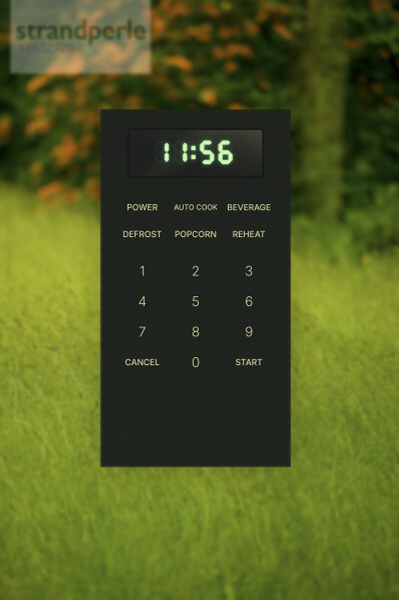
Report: 11:56
